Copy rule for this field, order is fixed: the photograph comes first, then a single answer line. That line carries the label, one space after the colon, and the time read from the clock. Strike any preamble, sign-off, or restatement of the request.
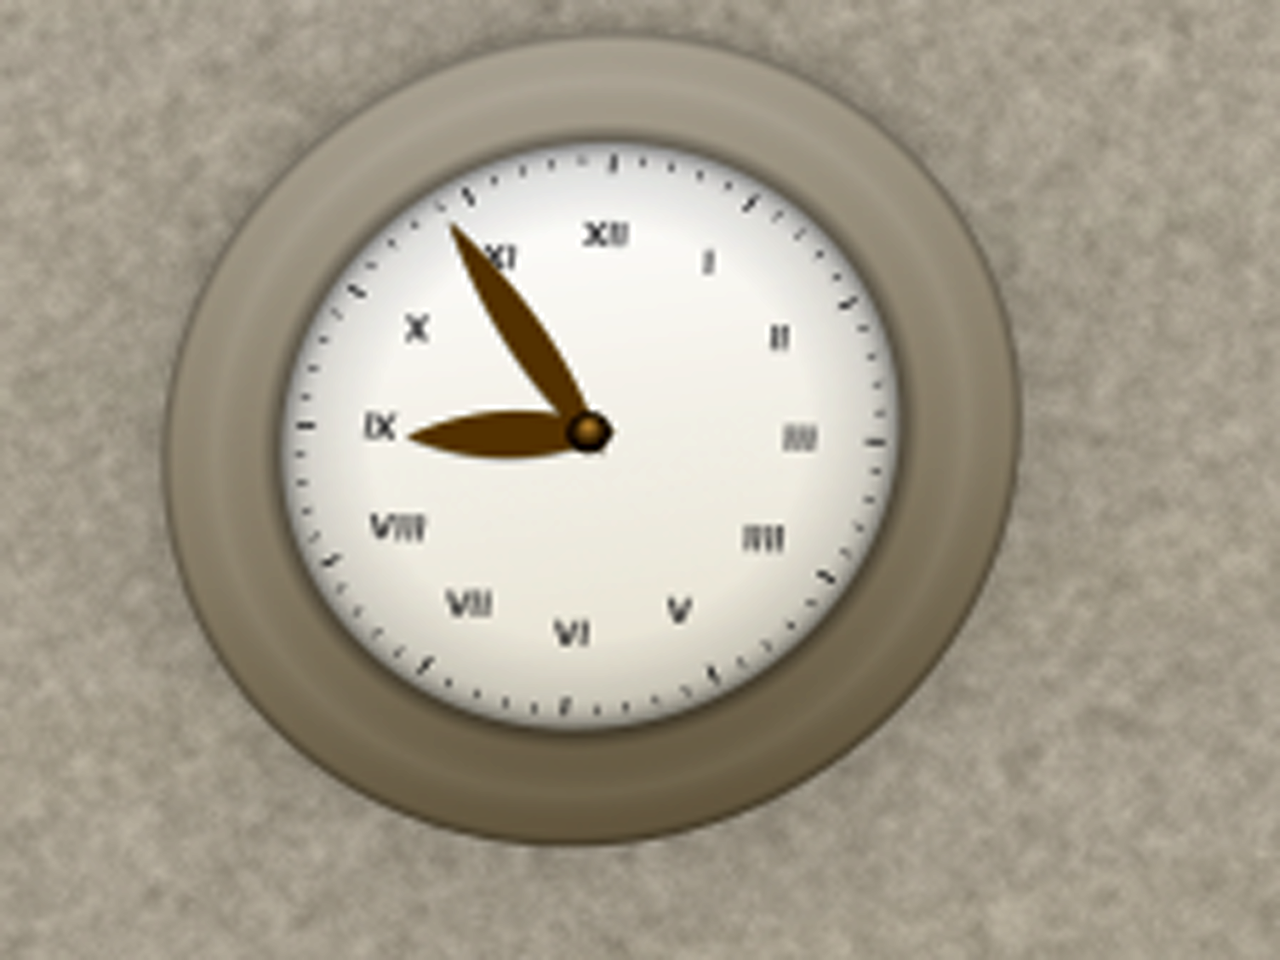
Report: 8:54
